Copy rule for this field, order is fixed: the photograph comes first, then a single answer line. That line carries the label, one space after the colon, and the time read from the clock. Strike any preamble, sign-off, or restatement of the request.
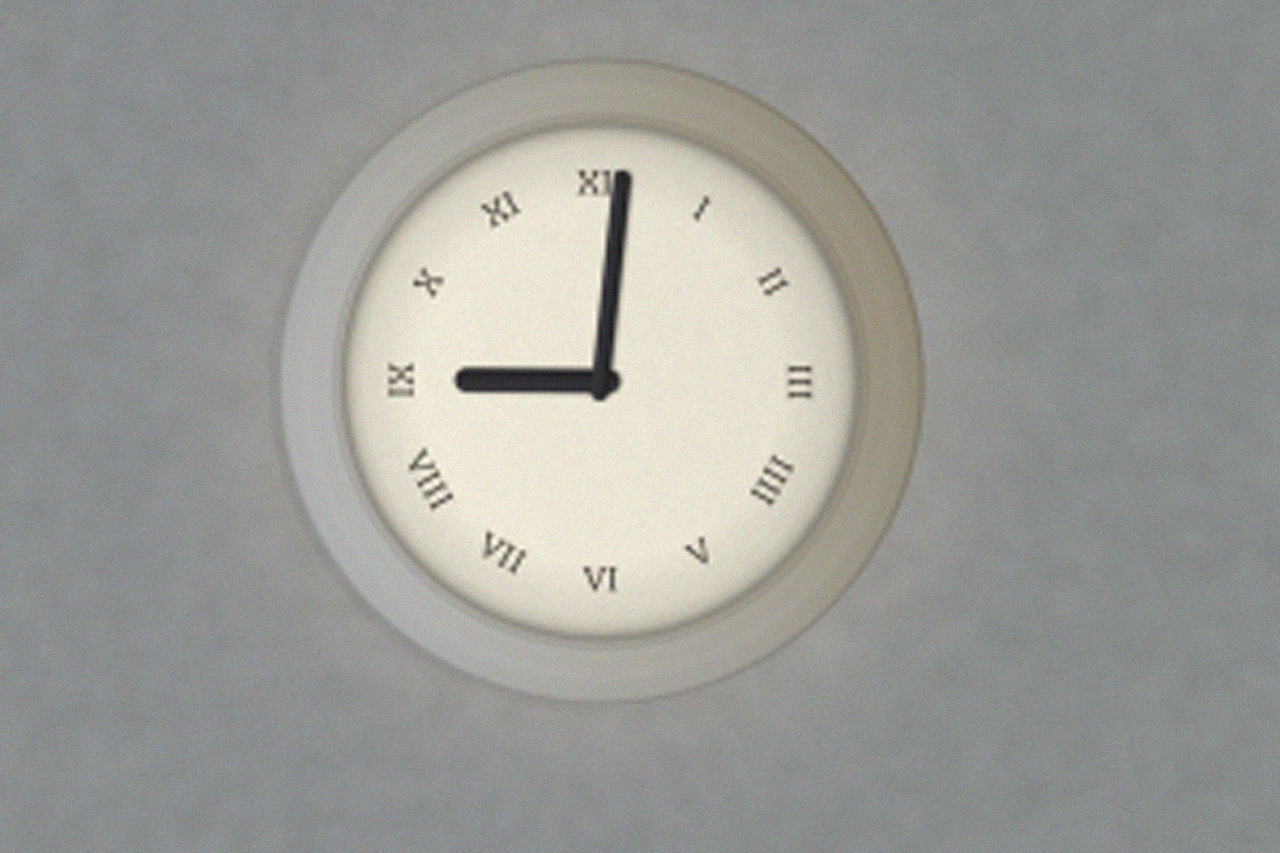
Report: 9:01
